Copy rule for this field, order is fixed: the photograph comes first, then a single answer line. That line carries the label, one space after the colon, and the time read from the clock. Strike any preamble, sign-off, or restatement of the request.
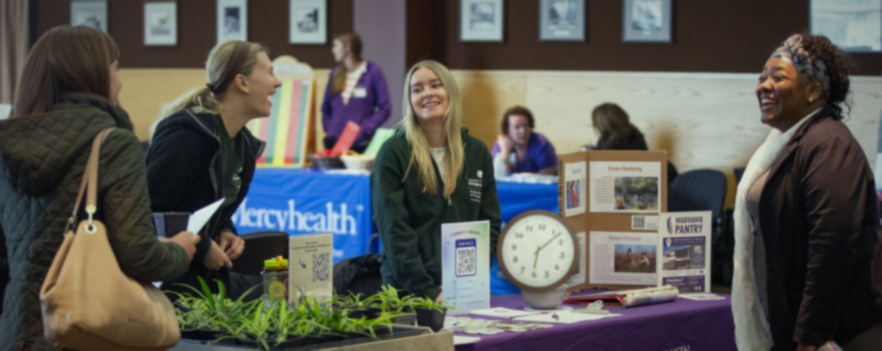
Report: 6:07
